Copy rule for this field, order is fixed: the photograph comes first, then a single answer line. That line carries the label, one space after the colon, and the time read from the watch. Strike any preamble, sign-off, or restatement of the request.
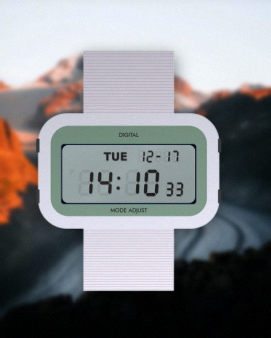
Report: 14:10:33
